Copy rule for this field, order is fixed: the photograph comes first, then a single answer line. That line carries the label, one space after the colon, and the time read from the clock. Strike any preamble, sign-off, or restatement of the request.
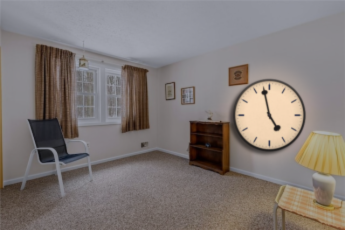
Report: 4:58
